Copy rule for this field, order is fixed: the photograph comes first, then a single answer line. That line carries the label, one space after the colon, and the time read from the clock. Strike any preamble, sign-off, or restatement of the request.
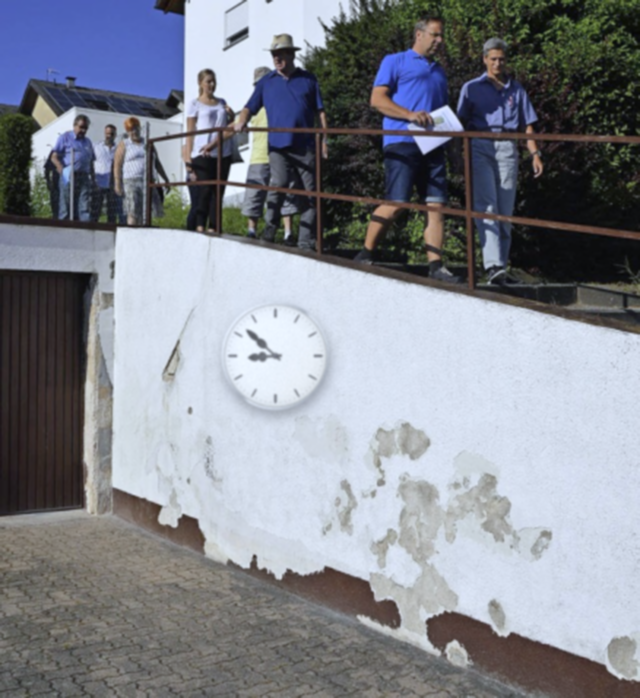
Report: 8:52
